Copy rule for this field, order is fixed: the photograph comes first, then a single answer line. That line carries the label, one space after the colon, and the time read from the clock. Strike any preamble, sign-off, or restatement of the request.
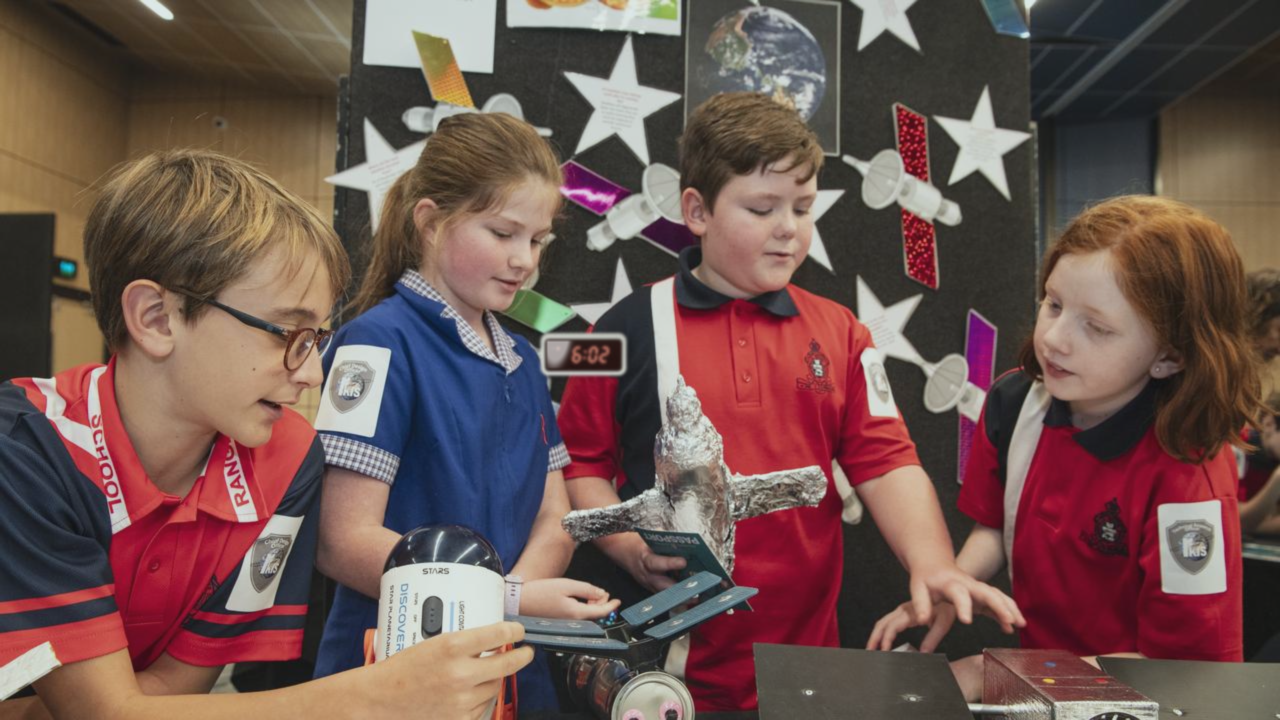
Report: 6:02
